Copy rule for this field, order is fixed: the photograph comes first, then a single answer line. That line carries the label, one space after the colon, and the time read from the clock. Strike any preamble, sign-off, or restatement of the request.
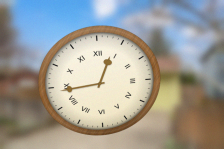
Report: 12:44
